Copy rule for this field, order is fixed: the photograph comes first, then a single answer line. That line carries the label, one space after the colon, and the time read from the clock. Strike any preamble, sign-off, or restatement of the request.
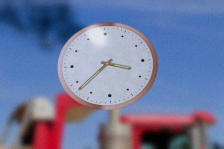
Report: 3:38
